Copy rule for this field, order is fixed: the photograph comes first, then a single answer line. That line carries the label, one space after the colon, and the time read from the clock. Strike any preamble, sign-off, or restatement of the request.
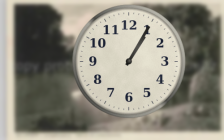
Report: 1:05
